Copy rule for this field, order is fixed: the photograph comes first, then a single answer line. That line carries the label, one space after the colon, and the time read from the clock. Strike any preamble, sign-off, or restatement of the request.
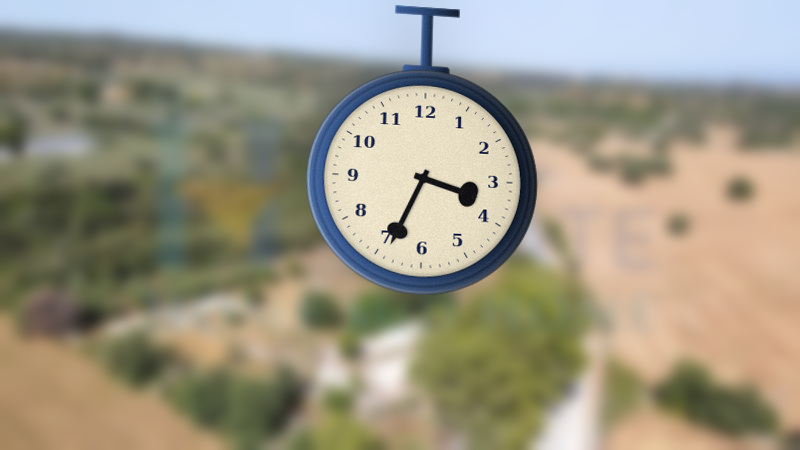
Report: 3:34
